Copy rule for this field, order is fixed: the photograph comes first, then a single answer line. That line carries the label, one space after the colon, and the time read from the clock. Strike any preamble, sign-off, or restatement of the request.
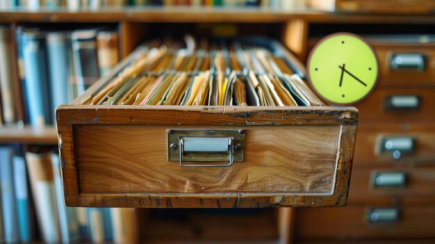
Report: 6:21
